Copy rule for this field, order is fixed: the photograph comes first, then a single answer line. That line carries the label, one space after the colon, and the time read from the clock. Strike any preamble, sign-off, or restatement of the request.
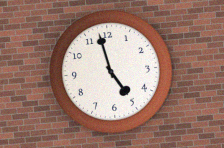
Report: 4:58
